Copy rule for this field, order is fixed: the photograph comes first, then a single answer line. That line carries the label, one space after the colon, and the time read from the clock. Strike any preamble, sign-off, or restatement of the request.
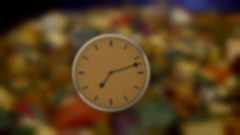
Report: 7:12
